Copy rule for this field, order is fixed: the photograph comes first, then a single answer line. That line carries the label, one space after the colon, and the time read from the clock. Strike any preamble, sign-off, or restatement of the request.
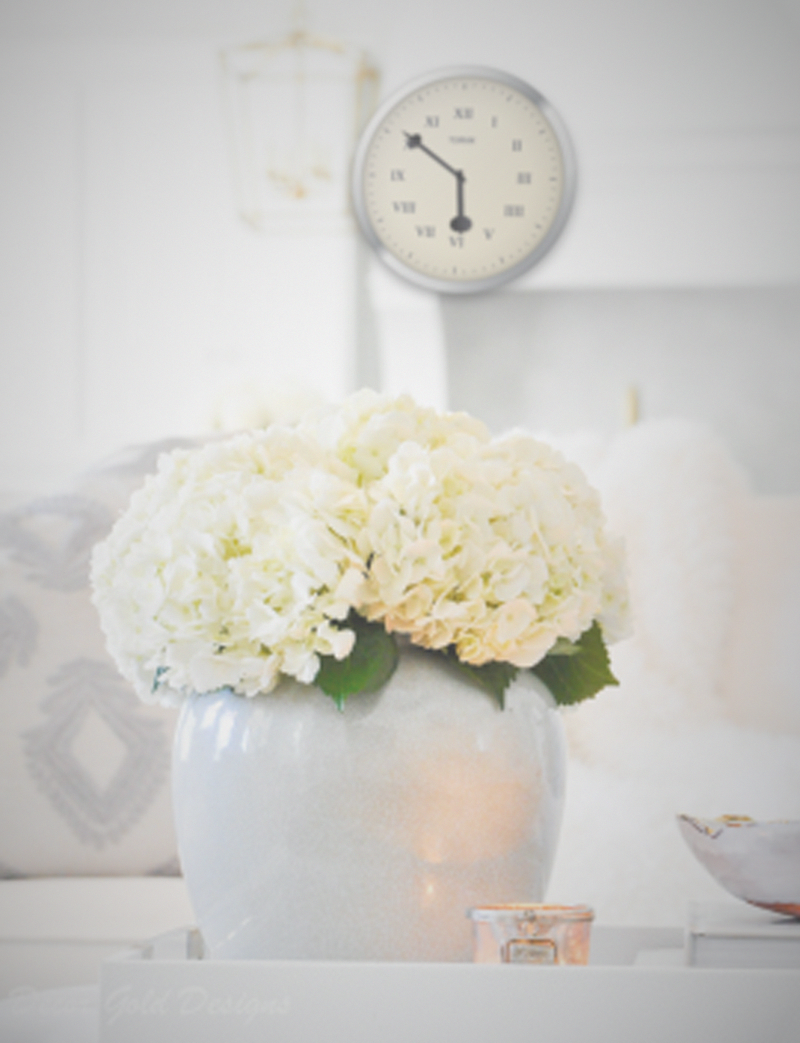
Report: 5:51
